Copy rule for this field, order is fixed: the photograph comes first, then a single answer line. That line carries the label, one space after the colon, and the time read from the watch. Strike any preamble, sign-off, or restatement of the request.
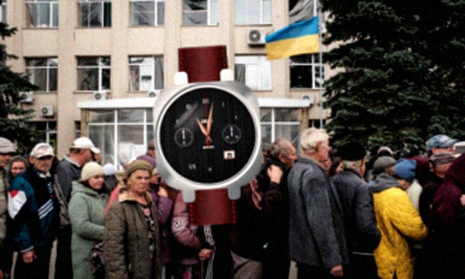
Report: 11:02
